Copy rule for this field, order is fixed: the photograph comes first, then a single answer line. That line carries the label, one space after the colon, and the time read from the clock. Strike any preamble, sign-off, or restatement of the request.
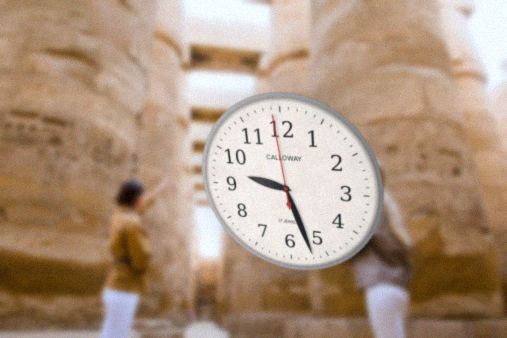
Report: 9:26:59
